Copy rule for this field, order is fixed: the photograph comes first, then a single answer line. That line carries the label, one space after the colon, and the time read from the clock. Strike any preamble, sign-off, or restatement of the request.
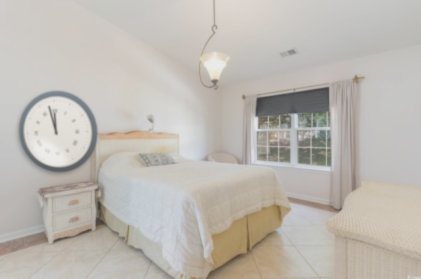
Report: 11:58
